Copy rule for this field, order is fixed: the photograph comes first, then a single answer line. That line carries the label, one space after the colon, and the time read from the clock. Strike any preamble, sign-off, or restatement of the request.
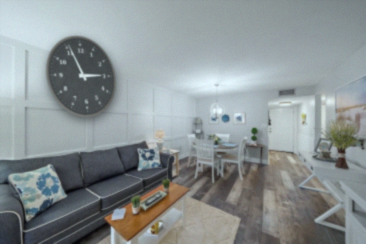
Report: 2:56
